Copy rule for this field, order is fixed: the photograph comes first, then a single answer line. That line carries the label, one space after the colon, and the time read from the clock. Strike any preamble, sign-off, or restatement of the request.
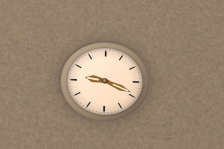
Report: 9:19
